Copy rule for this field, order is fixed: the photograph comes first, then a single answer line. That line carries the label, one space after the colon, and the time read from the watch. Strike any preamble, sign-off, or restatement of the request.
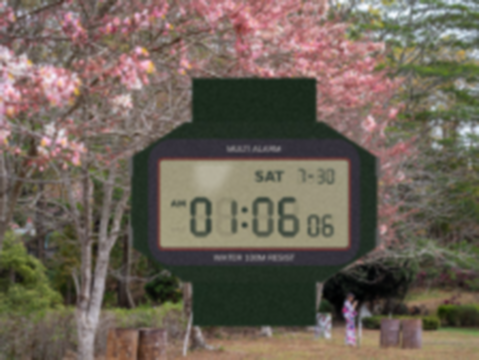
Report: 1:06:06
